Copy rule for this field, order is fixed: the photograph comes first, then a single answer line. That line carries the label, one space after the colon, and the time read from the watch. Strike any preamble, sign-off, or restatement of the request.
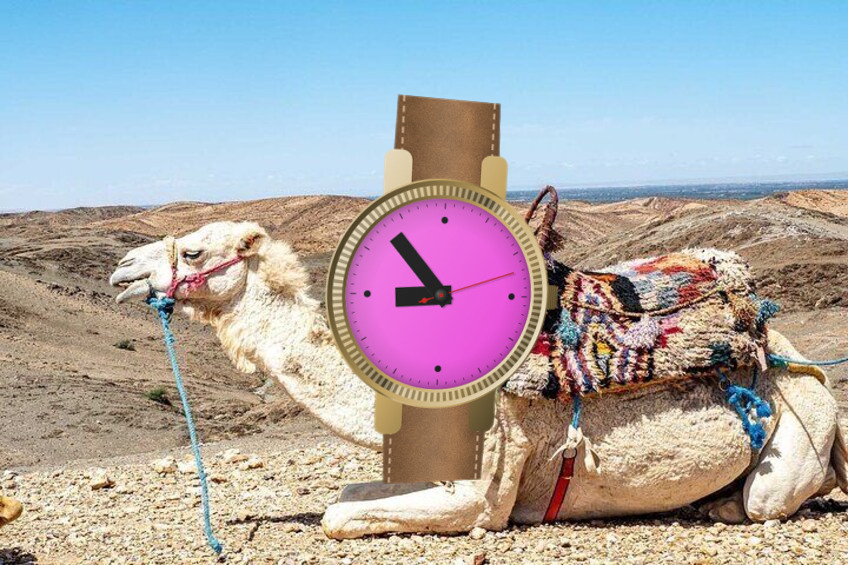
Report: 8:53:12
